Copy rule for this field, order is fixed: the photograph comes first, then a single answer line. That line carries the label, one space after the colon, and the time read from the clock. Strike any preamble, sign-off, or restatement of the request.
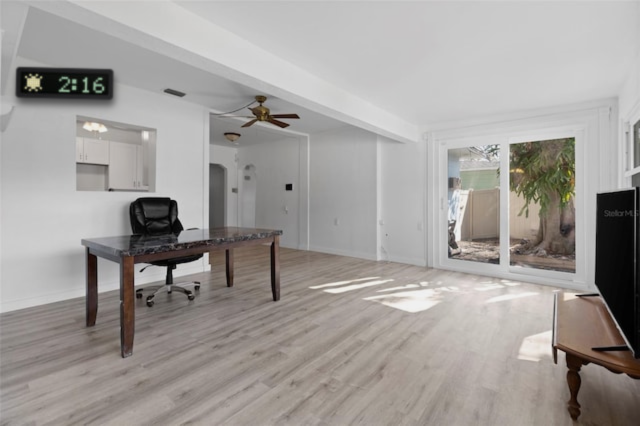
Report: 2:16
